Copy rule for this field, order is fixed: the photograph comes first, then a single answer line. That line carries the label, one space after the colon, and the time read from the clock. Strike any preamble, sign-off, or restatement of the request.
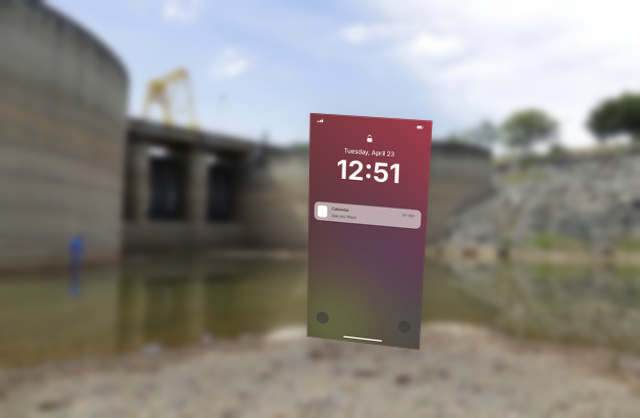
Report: 12:51
